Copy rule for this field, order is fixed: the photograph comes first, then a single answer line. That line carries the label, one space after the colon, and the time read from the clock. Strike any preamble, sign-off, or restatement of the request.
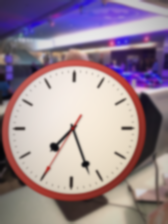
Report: 7:26:35
